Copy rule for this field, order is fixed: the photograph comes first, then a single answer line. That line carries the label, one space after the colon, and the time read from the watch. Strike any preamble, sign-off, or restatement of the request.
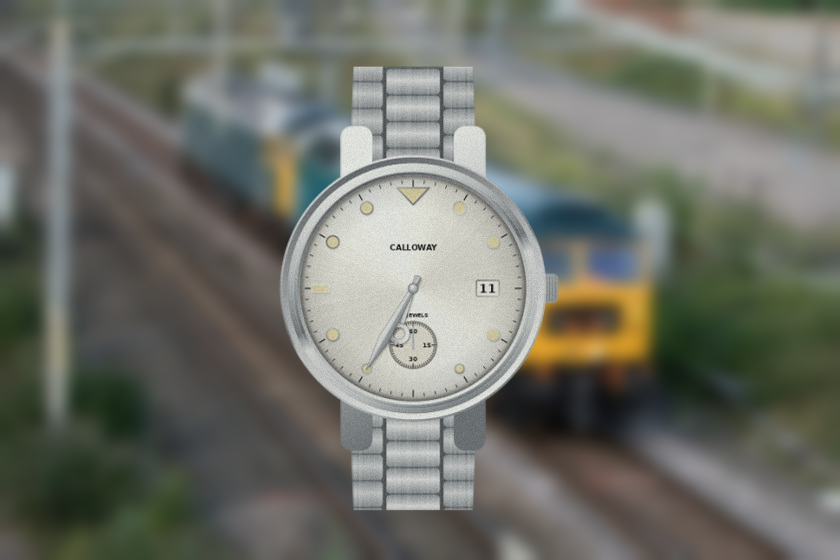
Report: 6:35
